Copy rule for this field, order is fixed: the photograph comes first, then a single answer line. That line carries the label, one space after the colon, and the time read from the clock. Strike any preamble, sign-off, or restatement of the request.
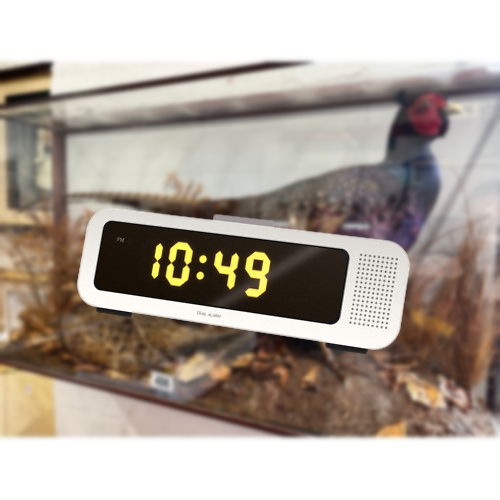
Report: 10:49
